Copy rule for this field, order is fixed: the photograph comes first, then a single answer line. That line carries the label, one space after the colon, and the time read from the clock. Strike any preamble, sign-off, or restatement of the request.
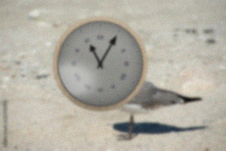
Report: 11:05
